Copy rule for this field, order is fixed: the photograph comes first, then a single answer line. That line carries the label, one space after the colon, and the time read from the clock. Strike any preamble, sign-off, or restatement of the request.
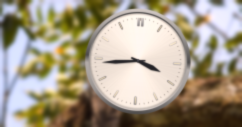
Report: 3:44
